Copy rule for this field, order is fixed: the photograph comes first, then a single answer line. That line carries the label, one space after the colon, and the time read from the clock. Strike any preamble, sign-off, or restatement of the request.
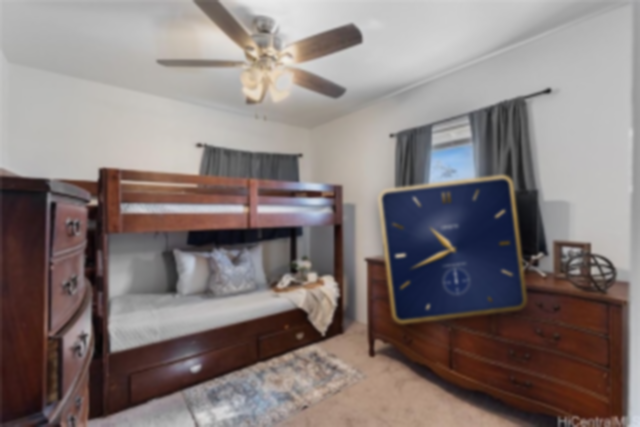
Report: 10:42
